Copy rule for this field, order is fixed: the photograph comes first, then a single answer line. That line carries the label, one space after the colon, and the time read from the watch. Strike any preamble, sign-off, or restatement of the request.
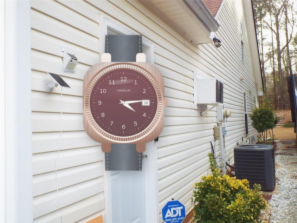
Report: 4:14
